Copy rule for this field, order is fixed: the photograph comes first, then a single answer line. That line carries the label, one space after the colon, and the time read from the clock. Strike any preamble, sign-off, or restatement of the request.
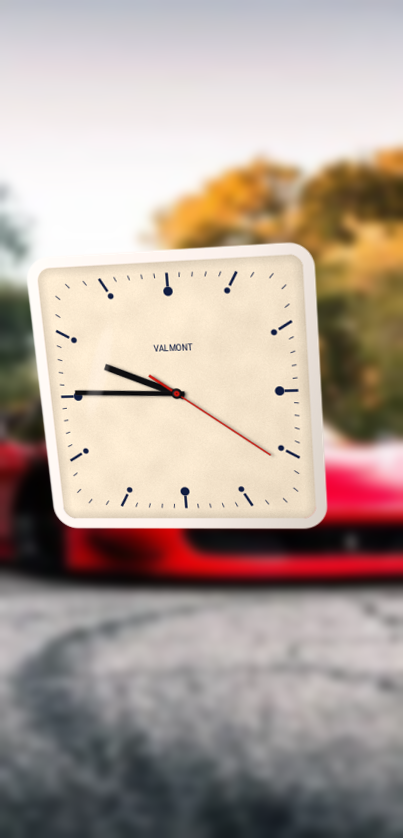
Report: 9:45:21
